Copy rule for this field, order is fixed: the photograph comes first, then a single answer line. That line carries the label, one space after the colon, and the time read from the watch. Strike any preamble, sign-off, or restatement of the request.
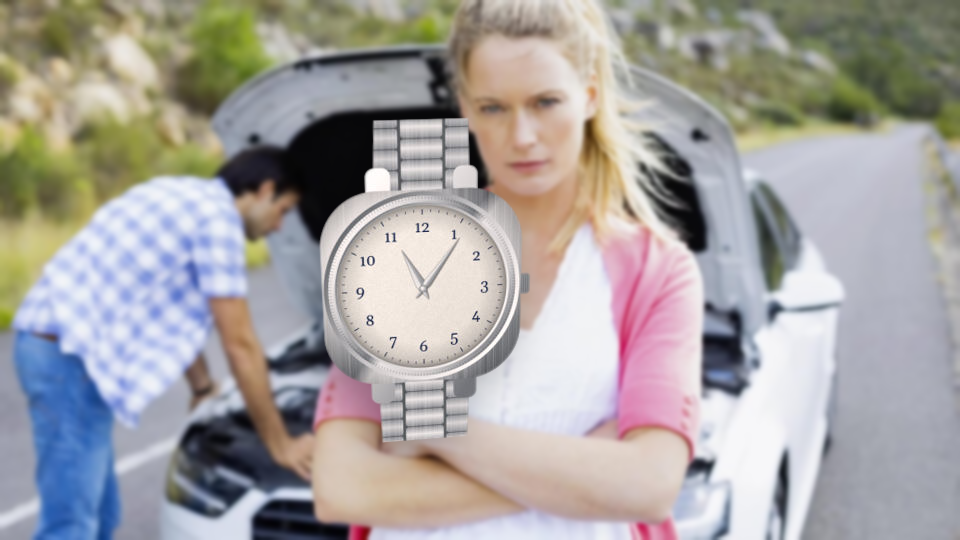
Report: 11:06
